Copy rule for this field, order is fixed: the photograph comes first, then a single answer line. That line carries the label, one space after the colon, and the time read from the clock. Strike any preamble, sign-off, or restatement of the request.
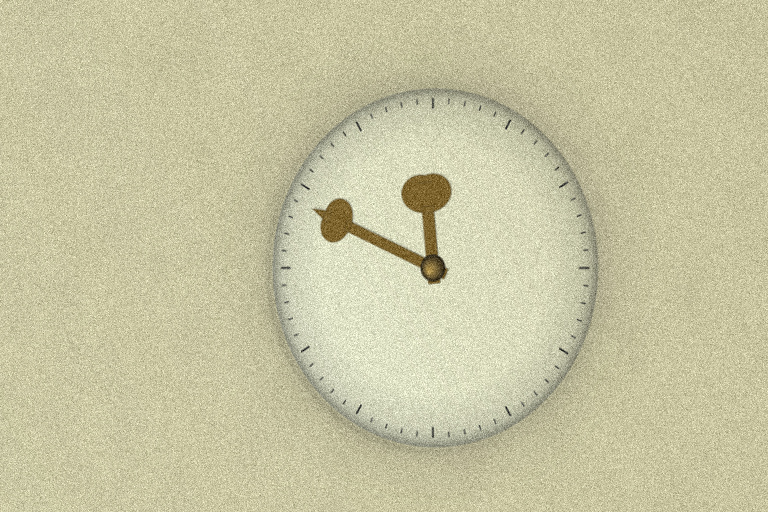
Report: 11:49
